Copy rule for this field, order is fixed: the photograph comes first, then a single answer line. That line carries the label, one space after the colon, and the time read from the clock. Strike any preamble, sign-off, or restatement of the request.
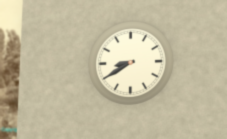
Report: 8:40
